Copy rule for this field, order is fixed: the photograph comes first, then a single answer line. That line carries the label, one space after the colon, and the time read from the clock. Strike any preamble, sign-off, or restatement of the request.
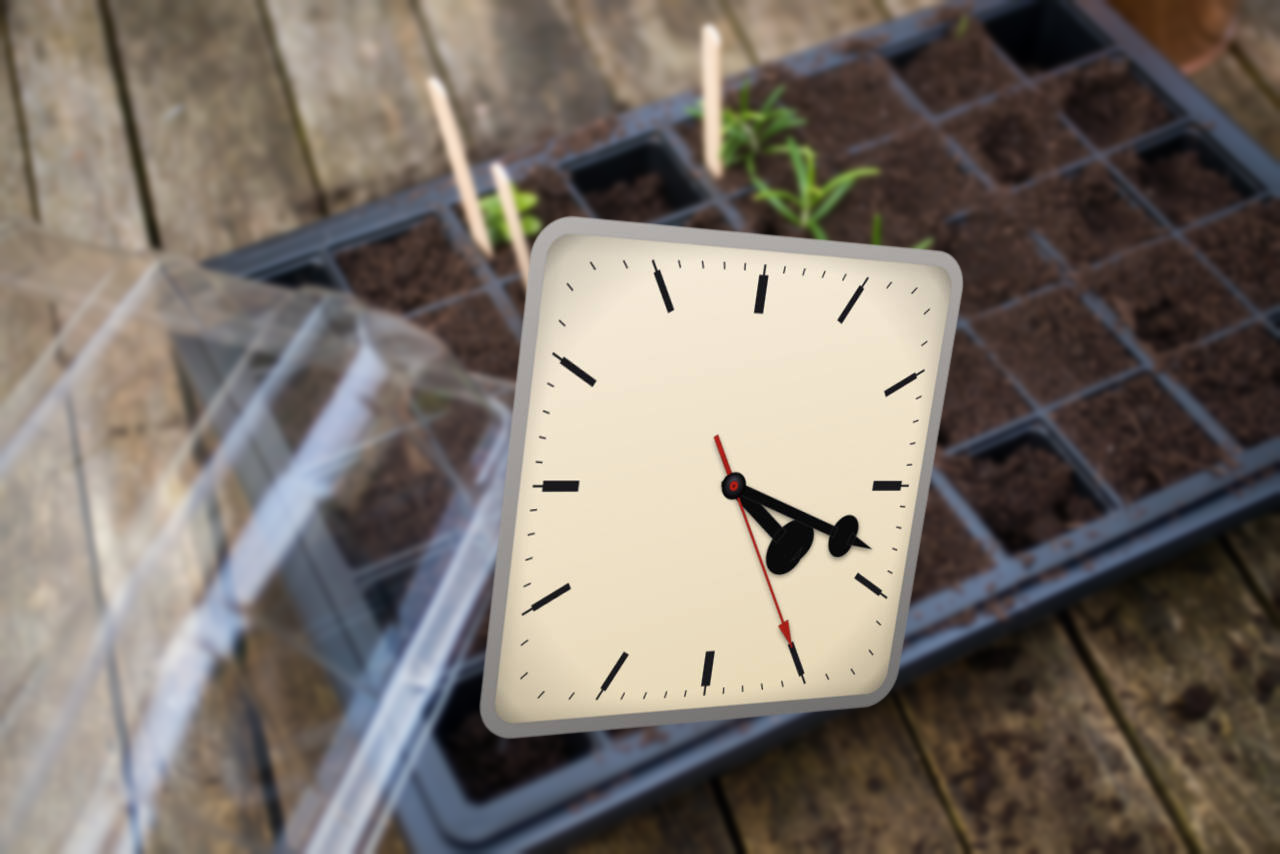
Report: 4:18:25
